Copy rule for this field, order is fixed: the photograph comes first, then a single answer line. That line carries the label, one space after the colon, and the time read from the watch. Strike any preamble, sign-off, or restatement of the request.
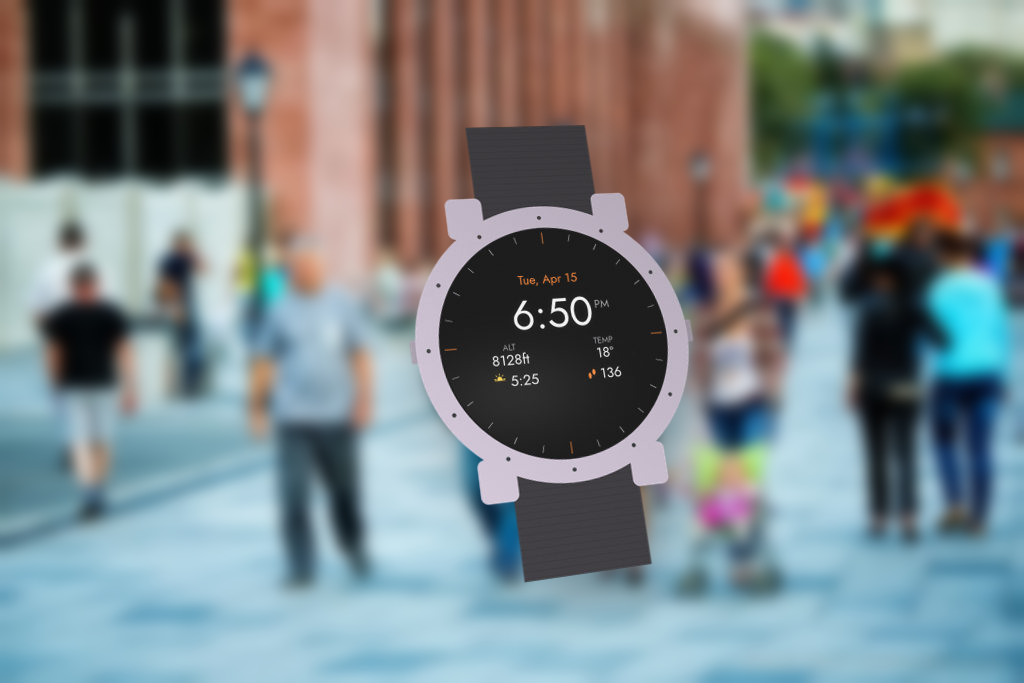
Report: 6:50
